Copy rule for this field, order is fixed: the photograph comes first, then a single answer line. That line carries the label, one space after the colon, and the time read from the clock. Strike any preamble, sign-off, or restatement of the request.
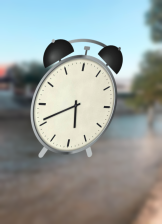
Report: 5:41
